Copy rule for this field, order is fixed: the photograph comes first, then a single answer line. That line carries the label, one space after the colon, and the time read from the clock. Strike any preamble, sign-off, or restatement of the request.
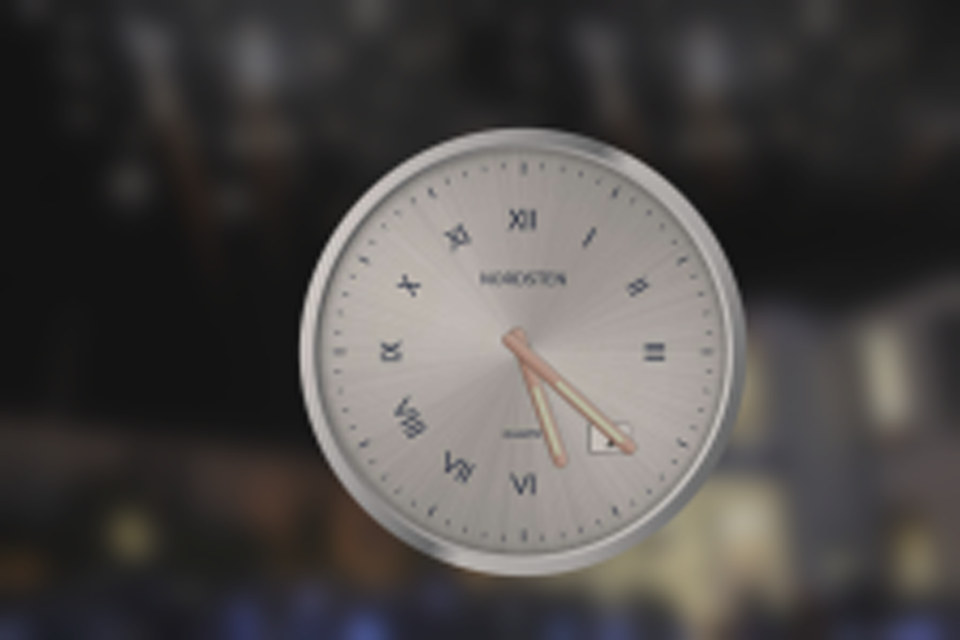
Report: 5:22
